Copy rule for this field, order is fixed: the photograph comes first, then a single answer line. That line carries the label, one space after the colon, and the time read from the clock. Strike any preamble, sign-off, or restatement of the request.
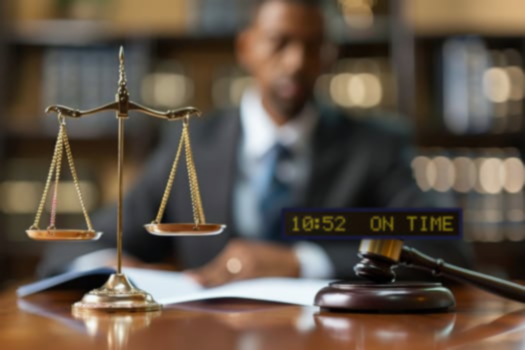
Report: 10:52
